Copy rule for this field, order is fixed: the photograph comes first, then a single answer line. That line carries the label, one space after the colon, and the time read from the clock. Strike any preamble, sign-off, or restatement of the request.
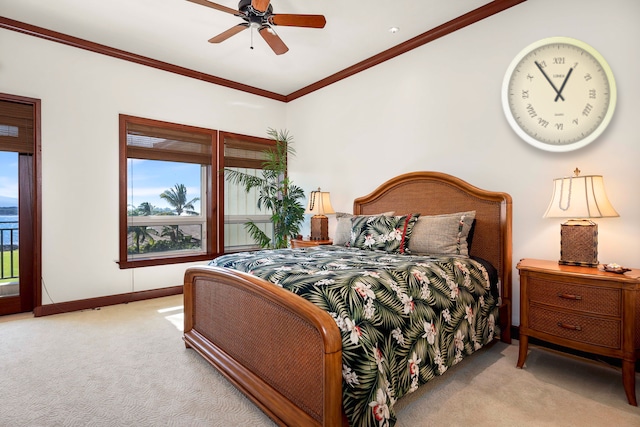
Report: 12:54
